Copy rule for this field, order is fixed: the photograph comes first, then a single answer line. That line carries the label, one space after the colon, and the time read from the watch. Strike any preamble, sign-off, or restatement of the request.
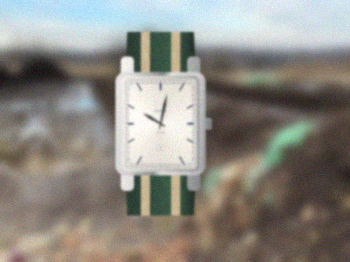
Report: 10:02
